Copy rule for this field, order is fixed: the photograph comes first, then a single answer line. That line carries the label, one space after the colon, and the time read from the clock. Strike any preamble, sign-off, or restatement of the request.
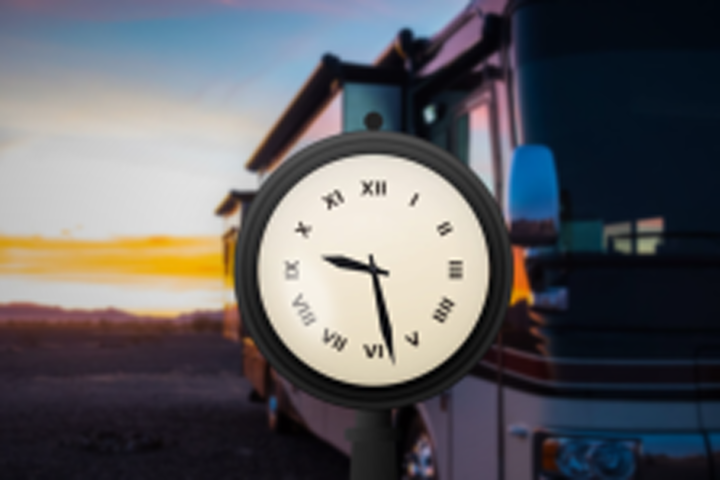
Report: 9:28
